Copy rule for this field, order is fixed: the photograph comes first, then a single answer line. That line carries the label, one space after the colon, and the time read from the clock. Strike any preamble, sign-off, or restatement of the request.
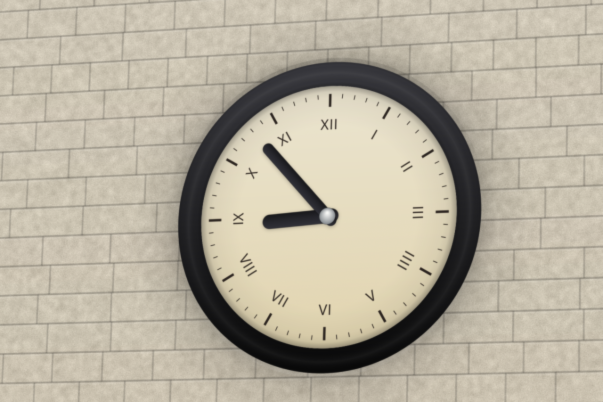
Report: 8:53
